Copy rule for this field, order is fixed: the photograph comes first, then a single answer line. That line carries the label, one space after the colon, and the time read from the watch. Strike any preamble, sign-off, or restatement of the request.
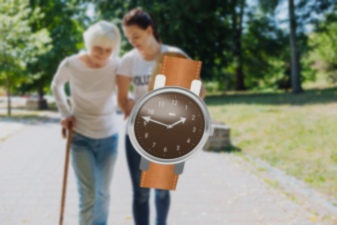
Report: 1:47
